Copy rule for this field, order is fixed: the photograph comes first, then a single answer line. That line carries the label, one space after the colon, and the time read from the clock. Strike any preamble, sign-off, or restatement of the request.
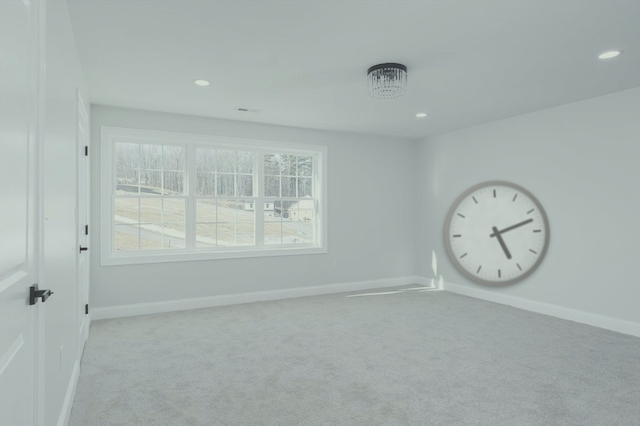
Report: 5:12
